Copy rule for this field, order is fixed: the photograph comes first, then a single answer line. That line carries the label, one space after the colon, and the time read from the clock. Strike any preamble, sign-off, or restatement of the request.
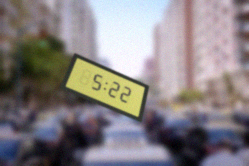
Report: 5:22
